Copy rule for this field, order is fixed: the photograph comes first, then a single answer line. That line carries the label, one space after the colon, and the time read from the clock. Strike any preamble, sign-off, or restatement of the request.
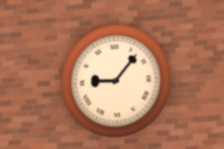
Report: 9:07
